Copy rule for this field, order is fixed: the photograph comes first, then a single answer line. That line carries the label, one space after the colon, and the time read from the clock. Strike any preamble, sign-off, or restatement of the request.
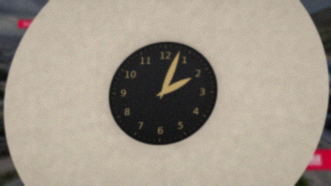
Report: 2:03
